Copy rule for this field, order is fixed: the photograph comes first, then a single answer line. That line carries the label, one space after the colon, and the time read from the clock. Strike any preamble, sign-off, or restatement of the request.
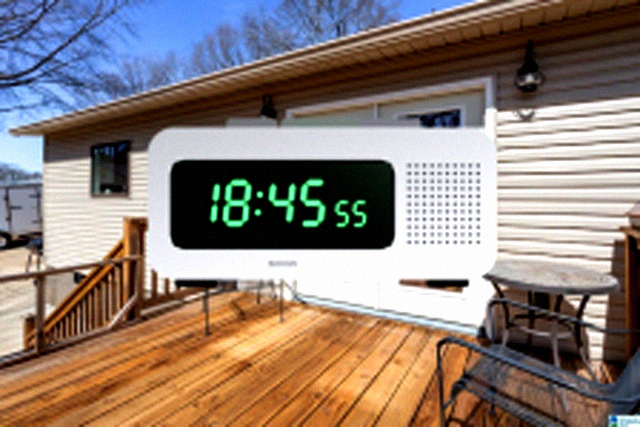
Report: 18:45:55
